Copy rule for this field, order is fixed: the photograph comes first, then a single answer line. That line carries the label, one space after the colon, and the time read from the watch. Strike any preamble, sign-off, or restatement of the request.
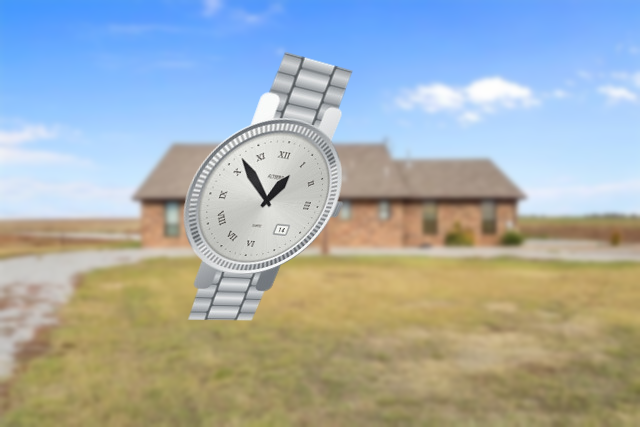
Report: 12:52
